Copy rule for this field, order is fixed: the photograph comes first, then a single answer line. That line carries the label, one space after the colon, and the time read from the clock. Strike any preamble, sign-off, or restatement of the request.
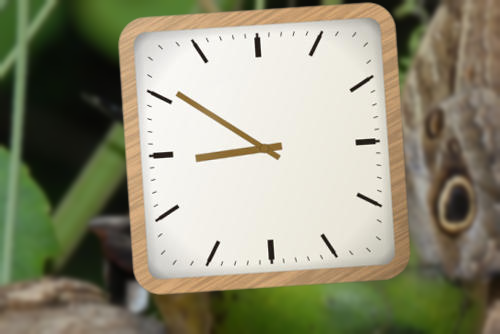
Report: 8:51
